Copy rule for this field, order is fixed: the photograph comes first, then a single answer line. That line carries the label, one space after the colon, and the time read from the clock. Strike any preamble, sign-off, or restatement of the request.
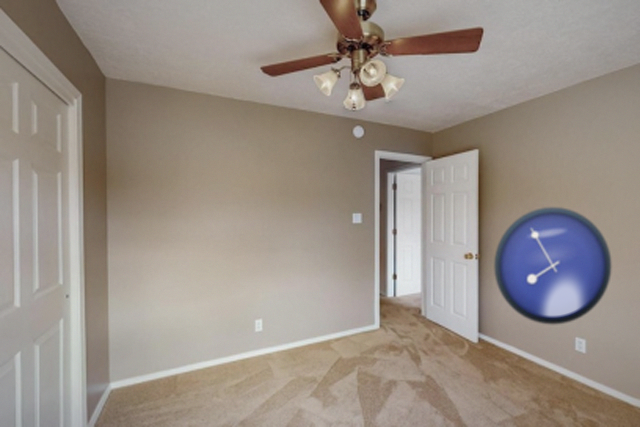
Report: 7:55
